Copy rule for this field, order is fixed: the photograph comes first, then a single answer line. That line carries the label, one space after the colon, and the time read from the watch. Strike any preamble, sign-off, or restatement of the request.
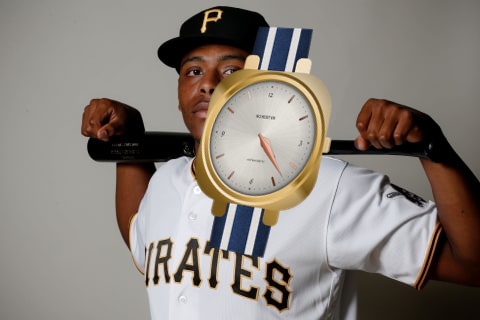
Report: 4:23
